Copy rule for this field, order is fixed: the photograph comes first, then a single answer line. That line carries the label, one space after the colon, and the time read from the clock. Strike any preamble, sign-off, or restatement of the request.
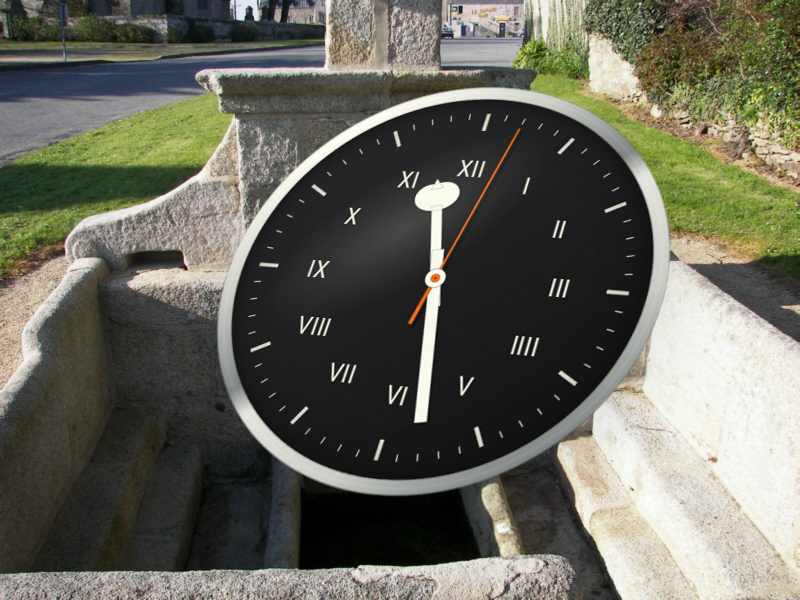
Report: 11:28:02
